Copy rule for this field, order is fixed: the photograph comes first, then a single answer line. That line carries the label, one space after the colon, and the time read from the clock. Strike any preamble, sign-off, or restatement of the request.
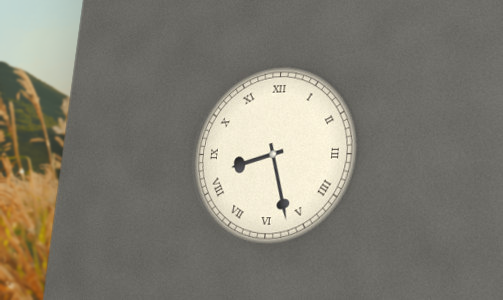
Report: 8:27
